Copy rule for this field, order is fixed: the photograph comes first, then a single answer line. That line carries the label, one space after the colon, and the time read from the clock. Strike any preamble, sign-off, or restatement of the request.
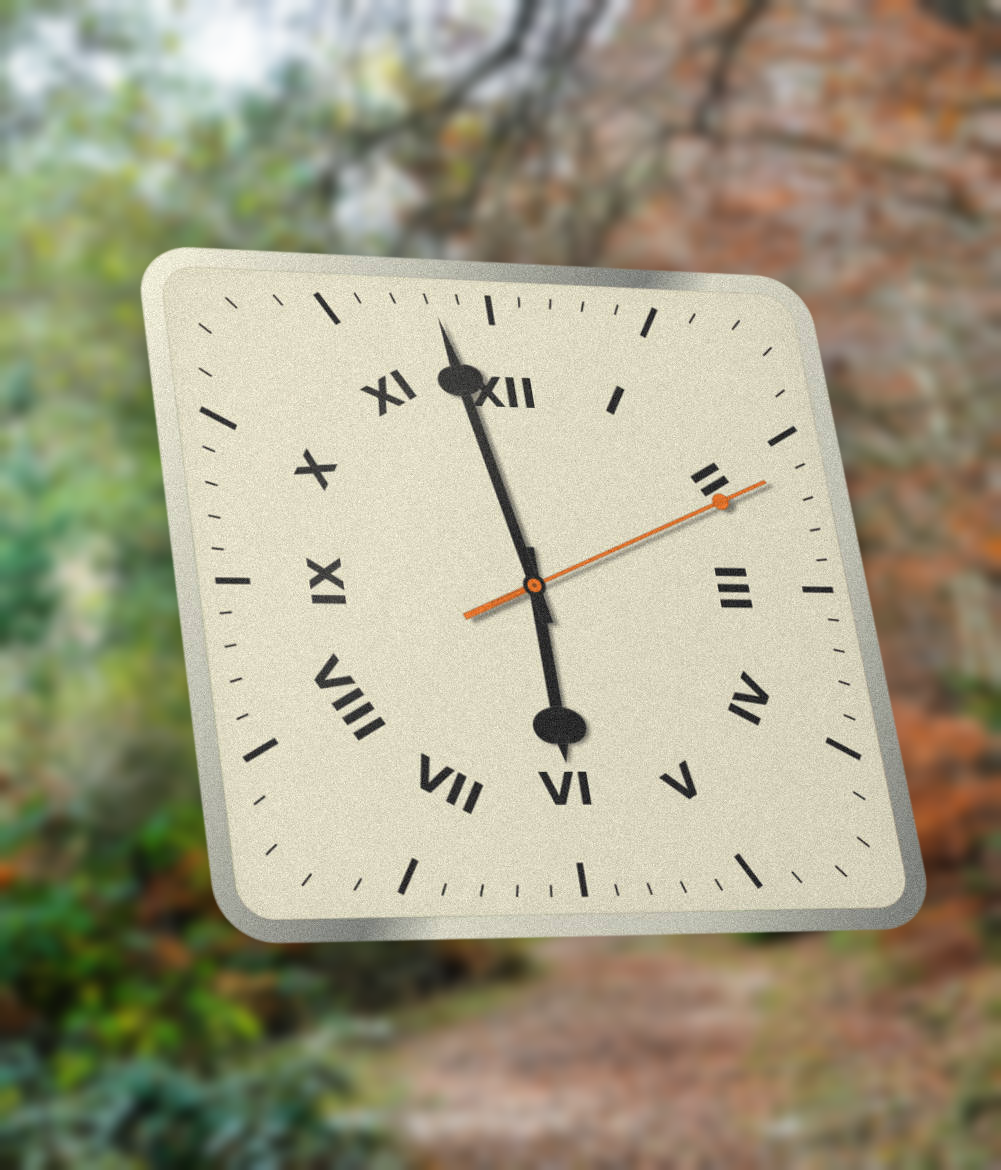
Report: 5:58:11
